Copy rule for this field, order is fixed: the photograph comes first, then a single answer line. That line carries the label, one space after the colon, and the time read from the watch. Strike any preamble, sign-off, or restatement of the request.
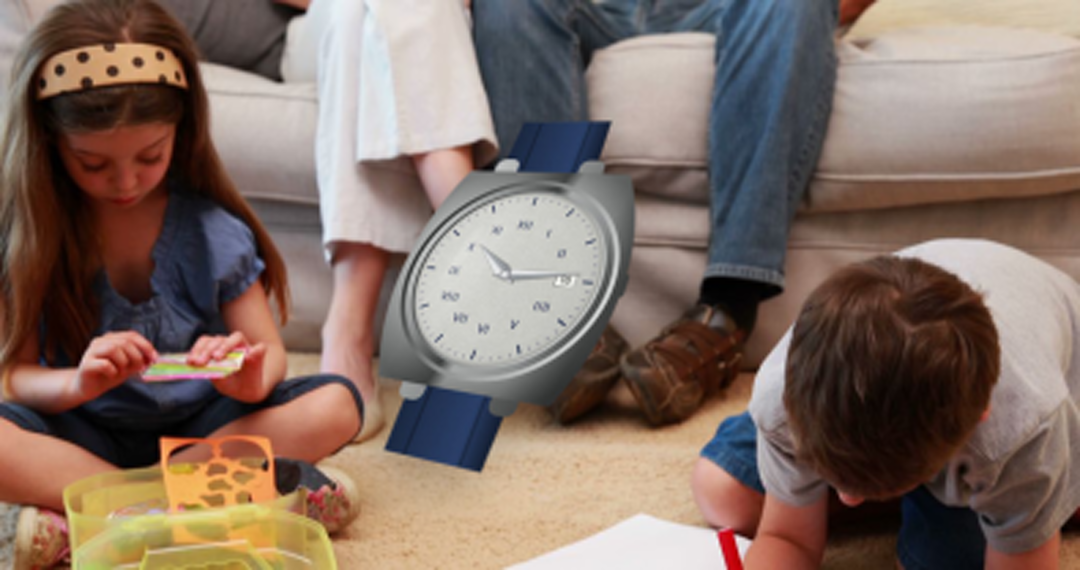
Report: 10:14
